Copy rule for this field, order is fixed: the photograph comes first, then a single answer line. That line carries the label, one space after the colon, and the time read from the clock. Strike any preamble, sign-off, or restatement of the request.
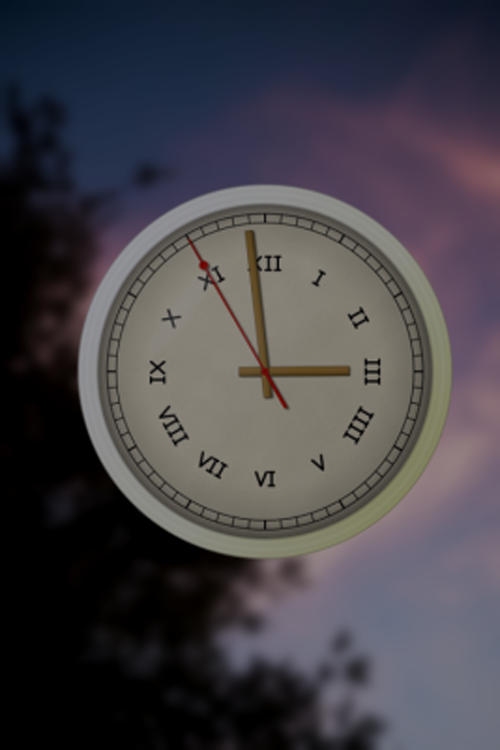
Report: 2:58:55
